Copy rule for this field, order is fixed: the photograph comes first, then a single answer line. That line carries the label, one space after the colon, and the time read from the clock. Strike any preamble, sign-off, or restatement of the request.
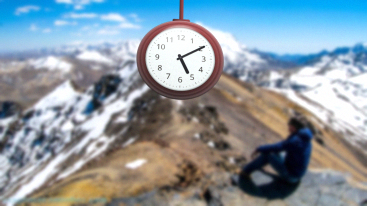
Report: 5:10
